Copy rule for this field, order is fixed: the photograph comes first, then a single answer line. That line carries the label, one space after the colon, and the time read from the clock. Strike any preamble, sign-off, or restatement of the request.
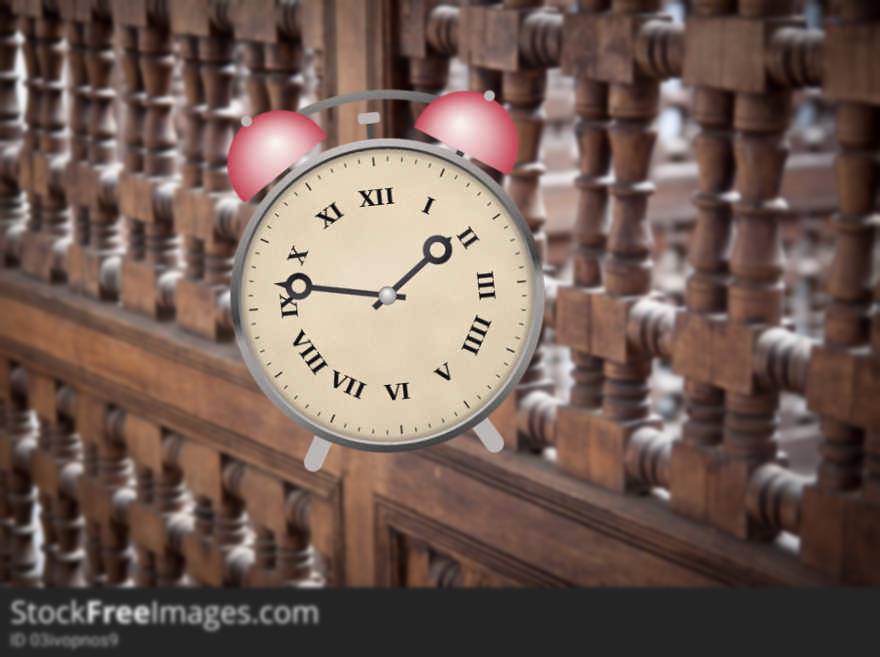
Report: 1:47
